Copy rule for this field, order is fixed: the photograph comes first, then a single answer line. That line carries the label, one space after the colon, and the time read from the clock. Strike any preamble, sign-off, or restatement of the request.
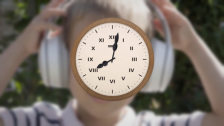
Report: 8:02
